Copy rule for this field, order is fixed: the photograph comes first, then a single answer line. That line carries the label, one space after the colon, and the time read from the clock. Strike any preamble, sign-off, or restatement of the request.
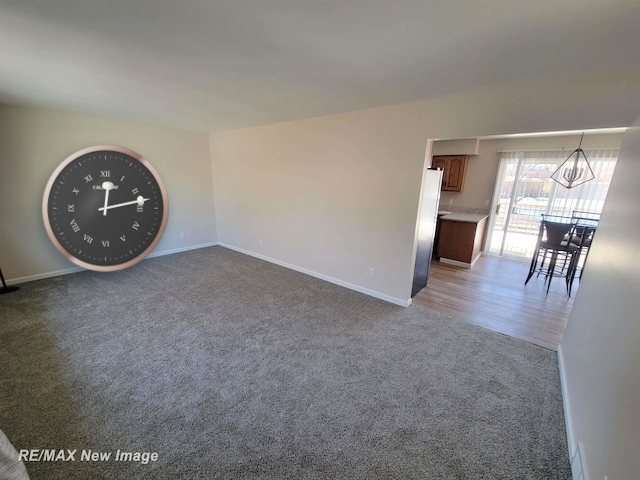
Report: 12:13
